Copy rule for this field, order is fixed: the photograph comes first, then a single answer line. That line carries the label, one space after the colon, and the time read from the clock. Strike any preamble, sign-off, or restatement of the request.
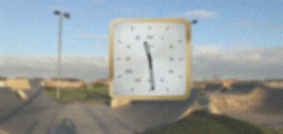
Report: 11:29
